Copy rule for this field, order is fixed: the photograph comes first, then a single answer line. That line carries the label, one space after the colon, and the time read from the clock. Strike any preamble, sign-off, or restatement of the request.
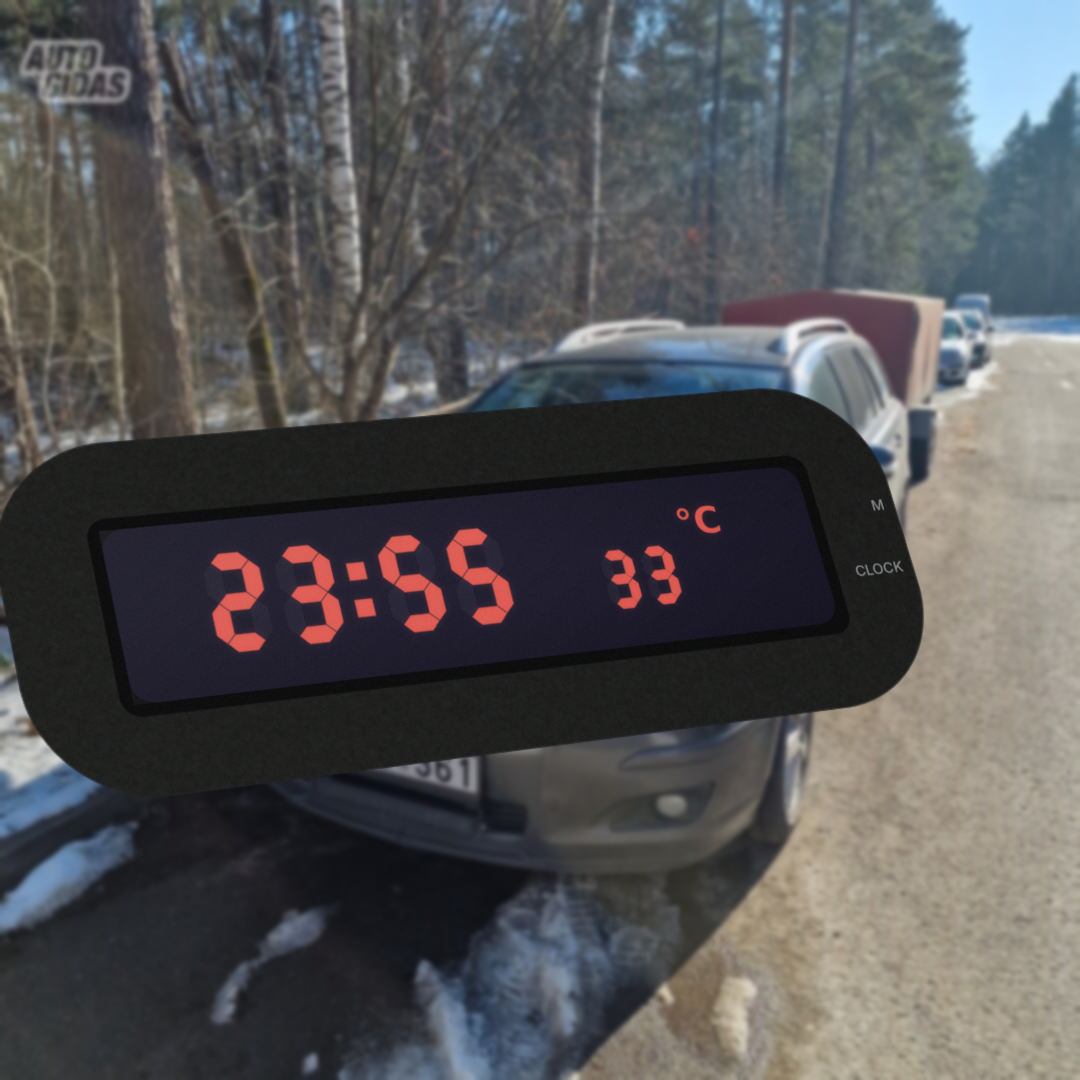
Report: 23:55
